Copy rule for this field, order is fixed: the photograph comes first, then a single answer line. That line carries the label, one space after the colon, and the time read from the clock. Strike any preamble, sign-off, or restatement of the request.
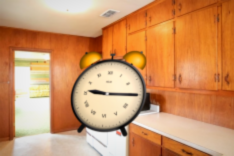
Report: 9:15
